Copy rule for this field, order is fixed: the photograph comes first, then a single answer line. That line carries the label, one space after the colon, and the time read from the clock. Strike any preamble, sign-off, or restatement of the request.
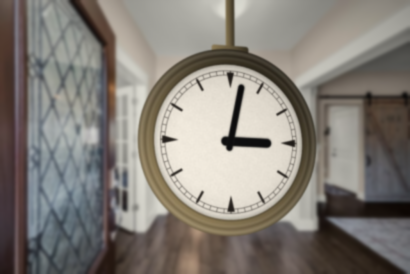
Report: 3:02
